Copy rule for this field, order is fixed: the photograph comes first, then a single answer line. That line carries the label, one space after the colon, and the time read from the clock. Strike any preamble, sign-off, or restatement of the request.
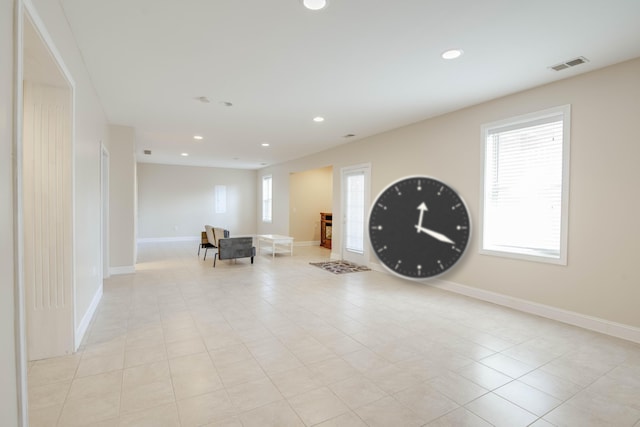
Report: 12:19
